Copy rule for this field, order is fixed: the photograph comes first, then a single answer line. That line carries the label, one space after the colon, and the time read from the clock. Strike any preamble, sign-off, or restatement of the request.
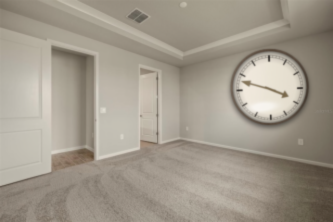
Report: 3:48
